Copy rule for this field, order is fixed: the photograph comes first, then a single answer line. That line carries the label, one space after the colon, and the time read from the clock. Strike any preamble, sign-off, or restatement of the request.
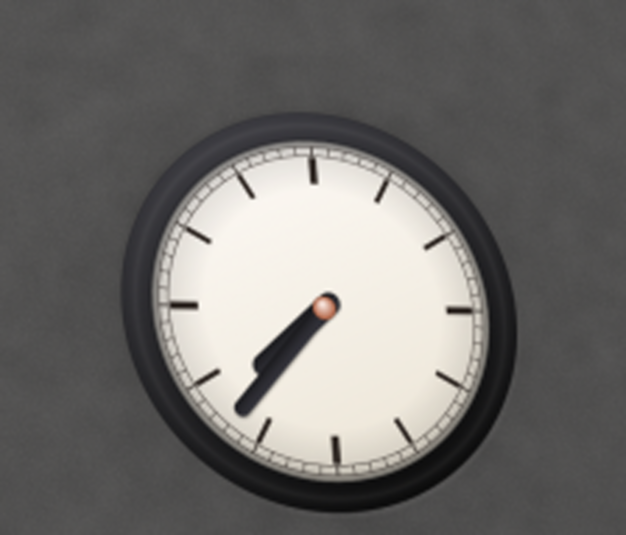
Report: 7:37
